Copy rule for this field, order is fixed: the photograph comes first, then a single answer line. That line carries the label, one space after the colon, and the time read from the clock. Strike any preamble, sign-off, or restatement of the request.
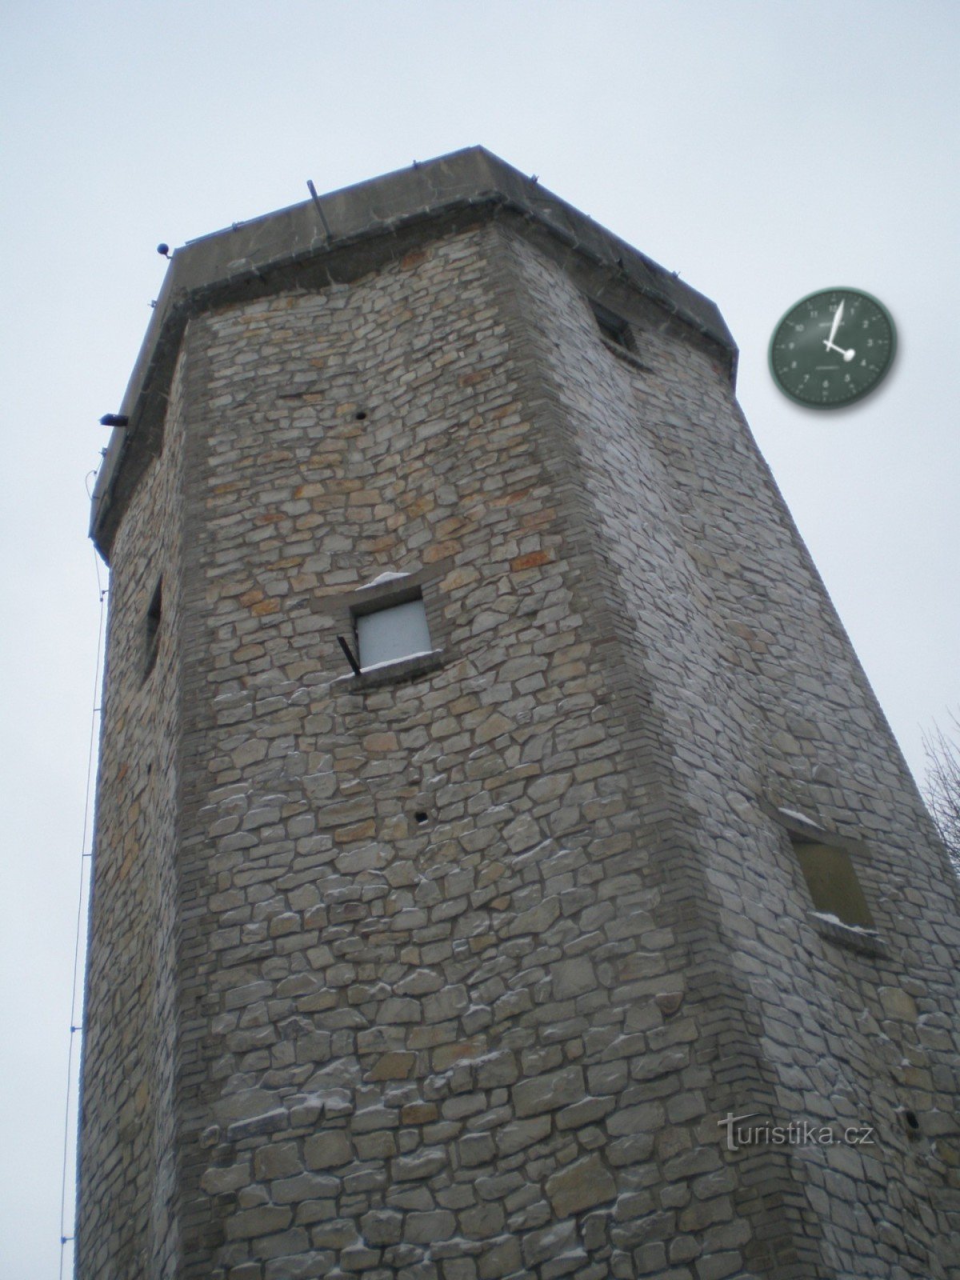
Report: 4:02
